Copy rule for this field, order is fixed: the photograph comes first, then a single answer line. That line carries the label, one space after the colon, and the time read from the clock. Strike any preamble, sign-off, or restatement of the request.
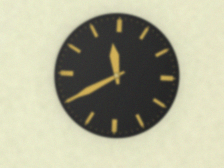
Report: 11:40
